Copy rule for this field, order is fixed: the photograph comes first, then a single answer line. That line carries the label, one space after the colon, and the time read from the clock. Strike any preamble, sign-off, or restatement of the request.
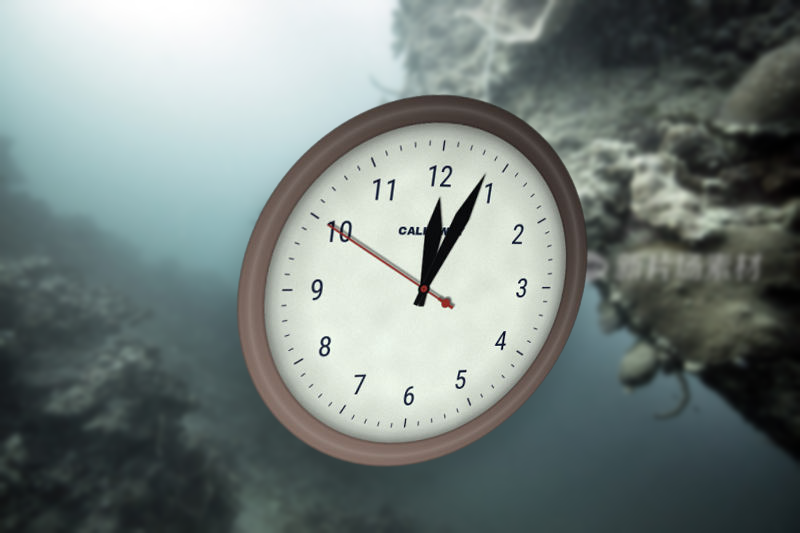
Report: 12:03:50
